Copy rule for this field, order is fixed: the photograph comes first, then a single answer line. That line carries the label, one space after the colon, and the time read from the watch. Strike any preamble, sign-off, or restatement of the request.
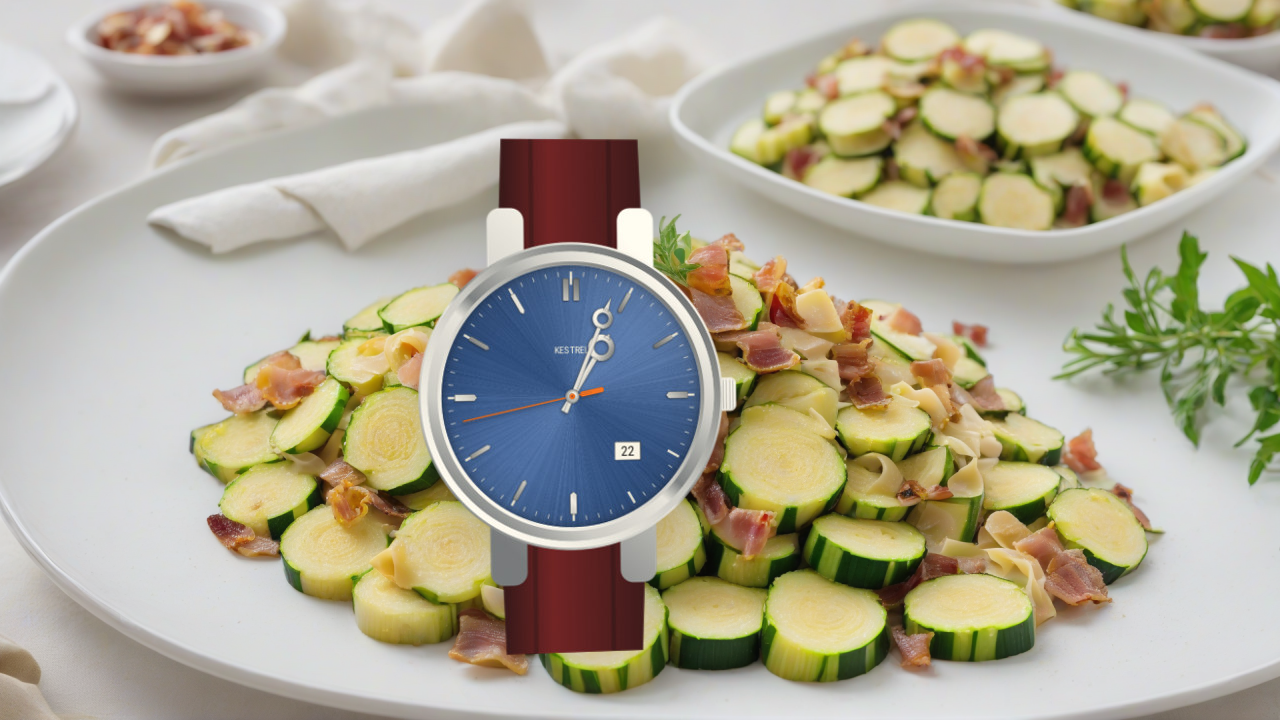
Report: 1:03:43
